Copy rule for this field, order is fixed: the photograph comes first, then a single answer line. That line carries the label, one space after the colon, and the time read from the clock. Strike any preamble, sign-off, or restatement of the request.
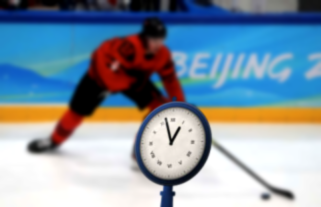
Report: 12:57
